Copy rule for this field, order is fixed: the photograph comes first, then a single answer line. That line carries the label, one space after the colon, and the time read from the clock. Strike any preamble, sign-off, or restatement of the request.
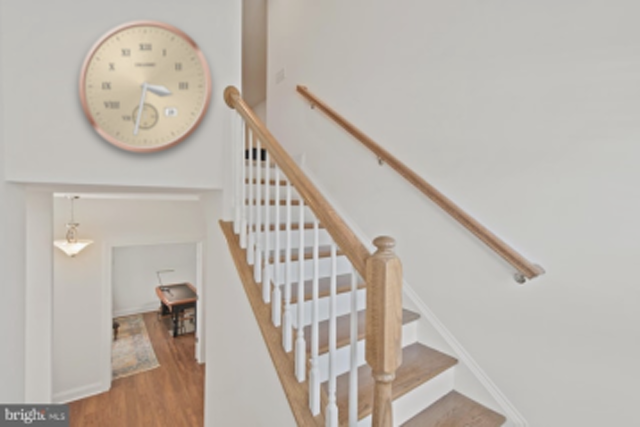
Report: 3:32
